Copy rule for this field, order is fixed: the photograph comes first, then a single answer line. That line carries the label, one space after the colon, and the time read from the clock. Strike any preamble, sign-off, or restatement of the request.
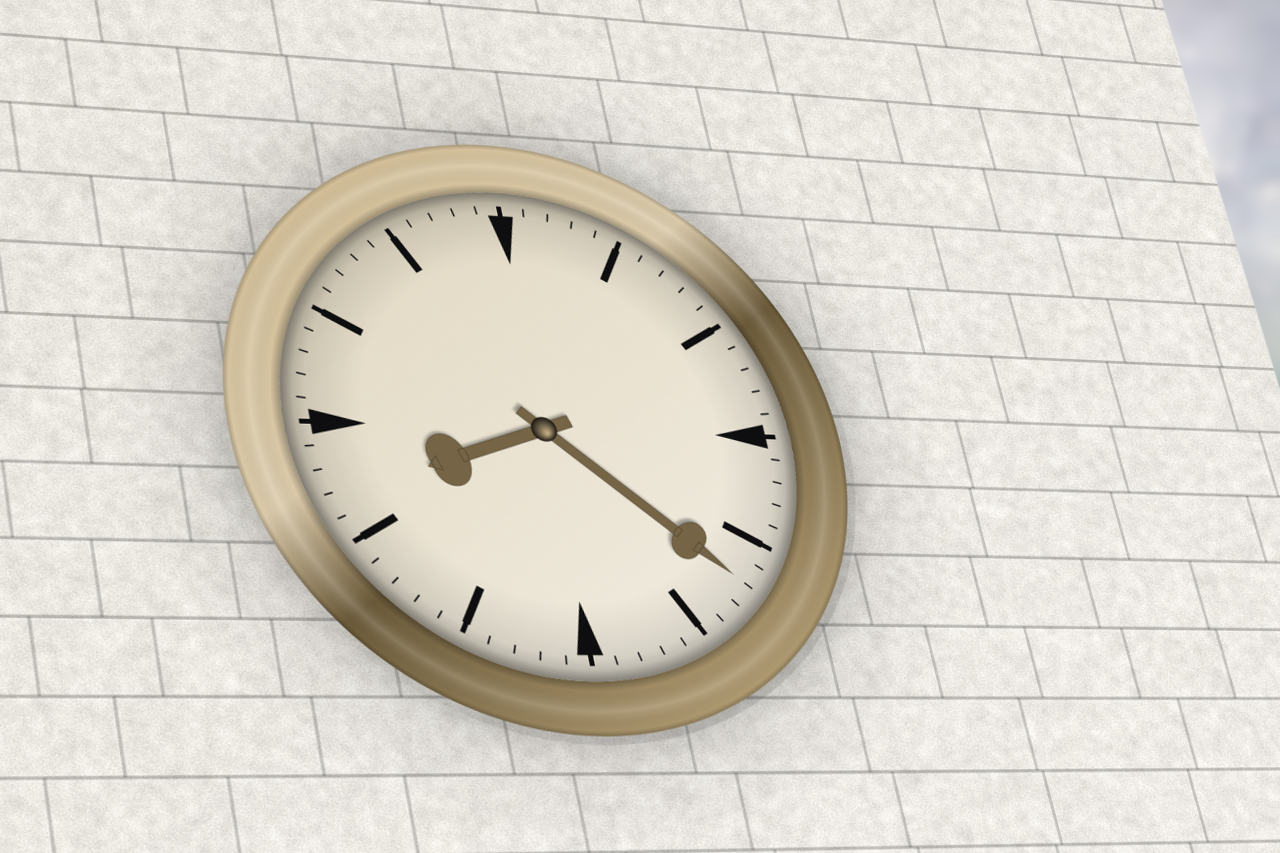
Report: 8:22
